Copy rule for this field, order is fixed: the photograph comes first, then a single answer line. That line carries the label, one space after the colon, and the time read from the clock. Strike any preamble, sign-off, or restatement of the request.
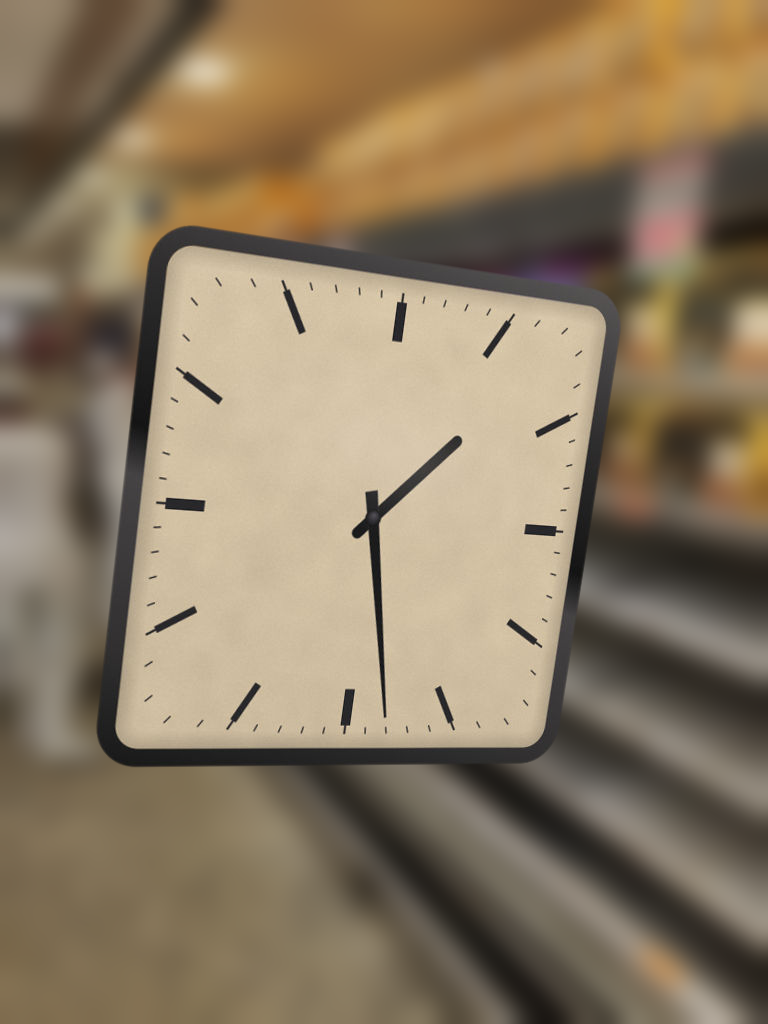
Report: 1:28
